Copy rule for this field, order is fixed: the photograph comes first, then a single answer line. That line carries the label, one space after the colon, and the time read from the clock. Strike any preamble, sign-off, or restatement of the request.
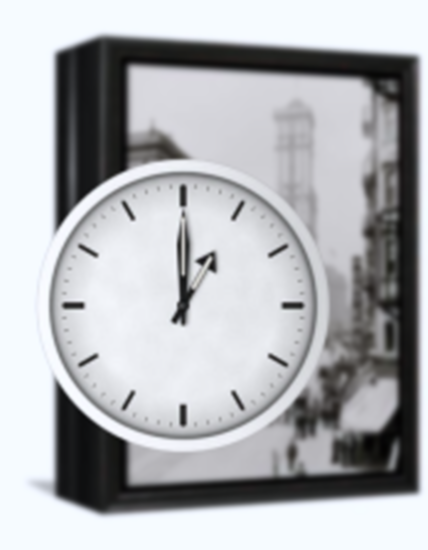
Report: 1:00
